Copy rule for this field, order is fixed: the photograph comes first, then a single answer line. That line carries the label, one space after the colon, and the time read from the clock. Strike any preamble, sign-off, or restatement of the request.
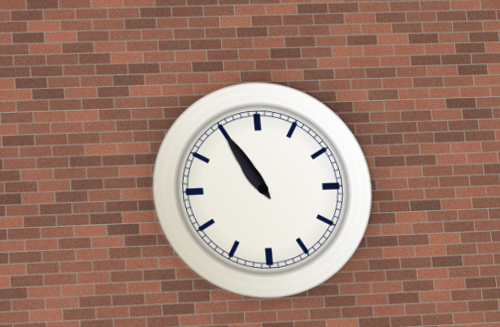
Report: 10:55
